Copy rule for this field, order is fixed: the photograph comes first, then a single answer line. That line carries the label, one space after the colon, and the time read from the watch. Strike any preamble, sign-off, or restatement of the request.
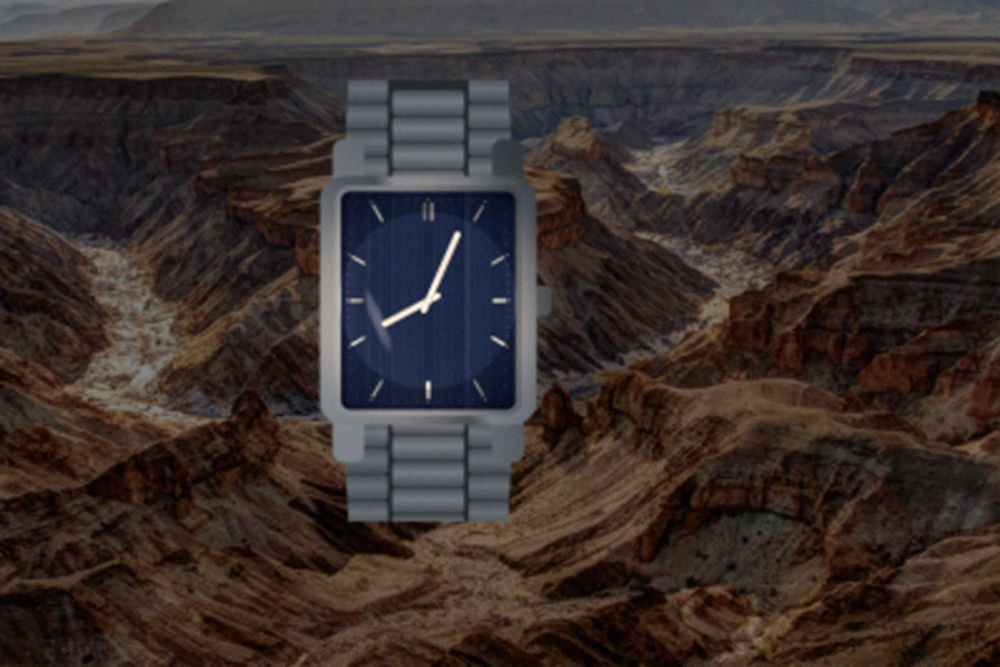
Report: 8:04
